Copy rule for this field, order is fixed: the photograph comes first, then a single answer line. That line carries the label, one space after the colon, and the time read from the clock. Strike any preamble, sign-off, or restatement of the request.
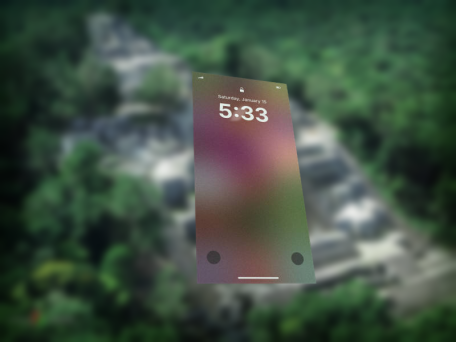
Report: 5:33
